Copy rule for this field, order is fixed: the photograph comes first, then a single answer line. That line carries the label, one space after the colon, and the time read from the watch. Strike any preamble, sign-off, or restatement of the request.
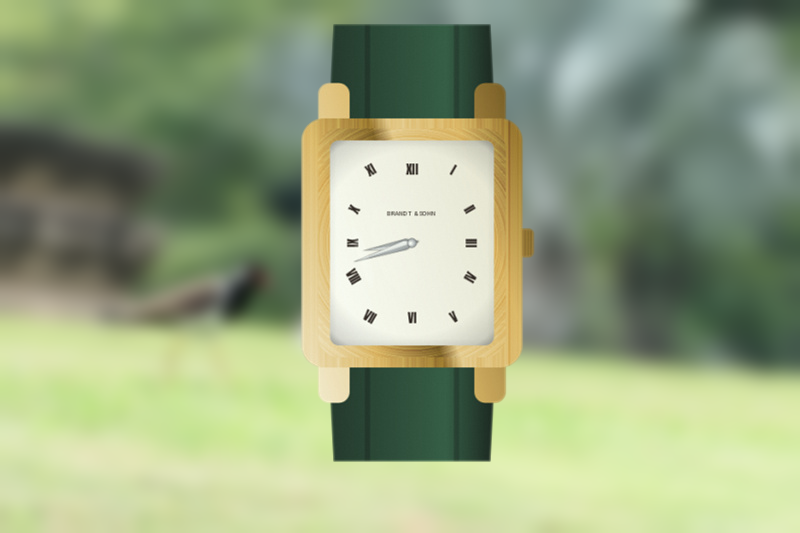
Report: 8:42
